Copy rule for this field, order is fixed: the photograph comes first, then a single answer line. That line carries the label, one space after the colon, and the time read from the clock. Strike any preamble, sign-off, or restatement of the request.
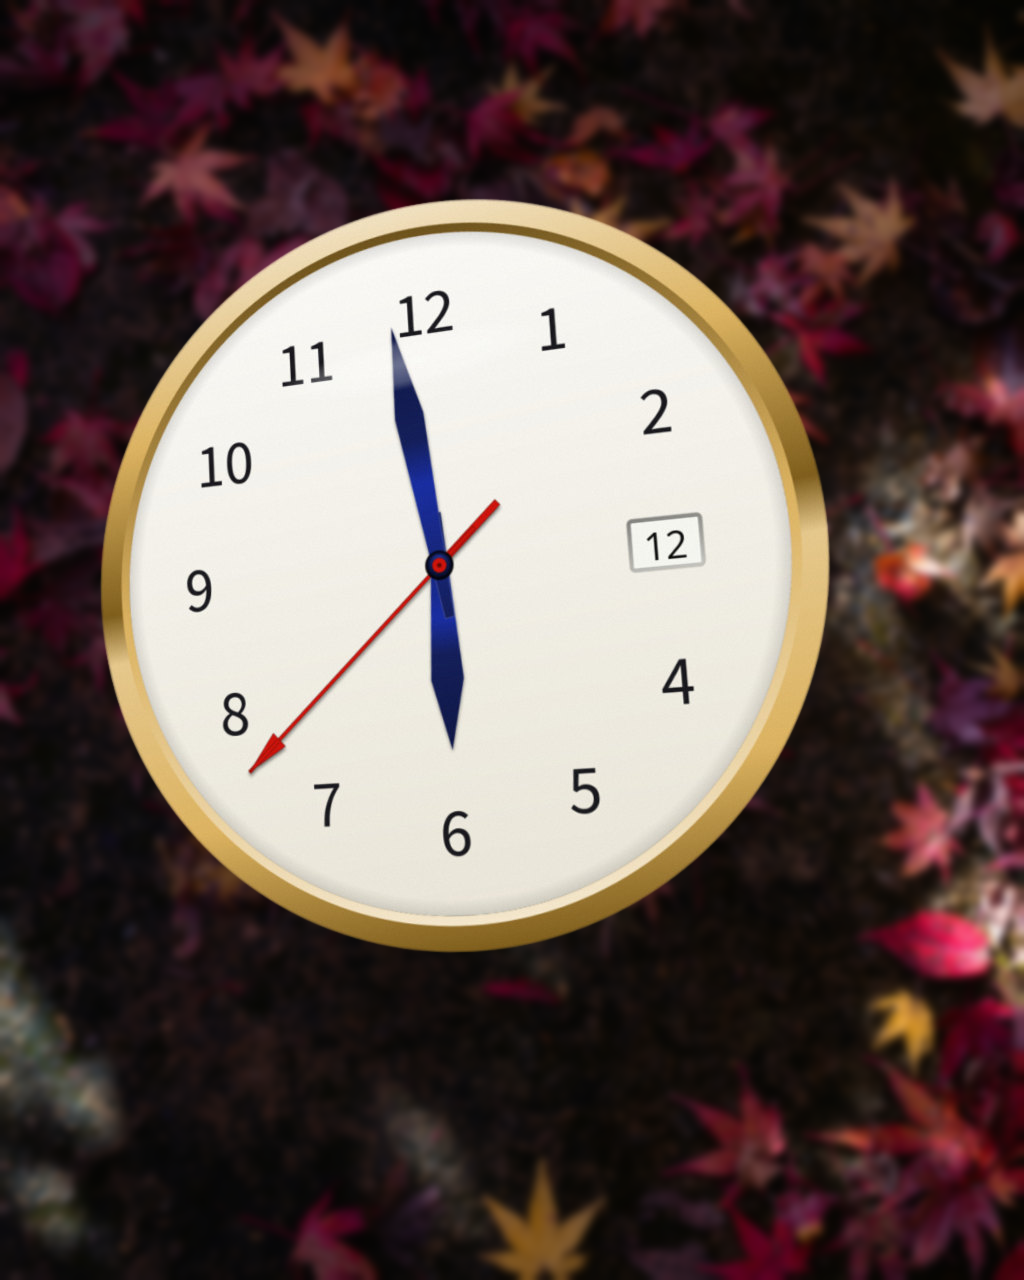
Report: 5:58:38
